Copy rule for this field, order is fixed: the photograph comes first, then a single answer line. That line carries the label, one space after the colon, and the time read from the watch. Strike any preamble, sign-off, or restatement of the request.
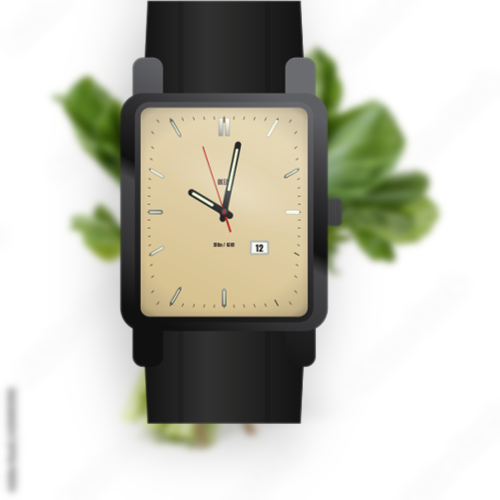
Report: 10:01:57
